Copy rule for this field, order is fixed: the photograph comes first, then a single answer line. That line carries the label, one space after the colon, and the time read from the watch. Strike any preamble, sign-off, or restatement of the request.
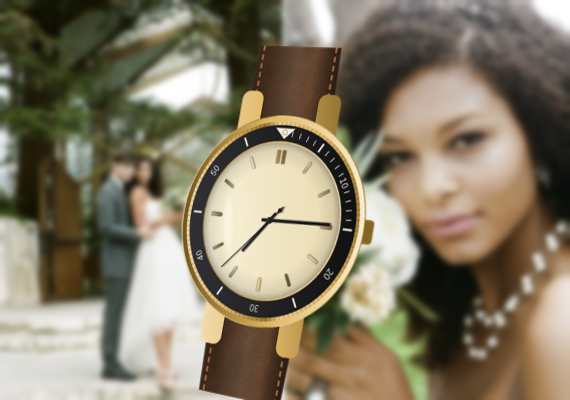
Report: 7:14:37
